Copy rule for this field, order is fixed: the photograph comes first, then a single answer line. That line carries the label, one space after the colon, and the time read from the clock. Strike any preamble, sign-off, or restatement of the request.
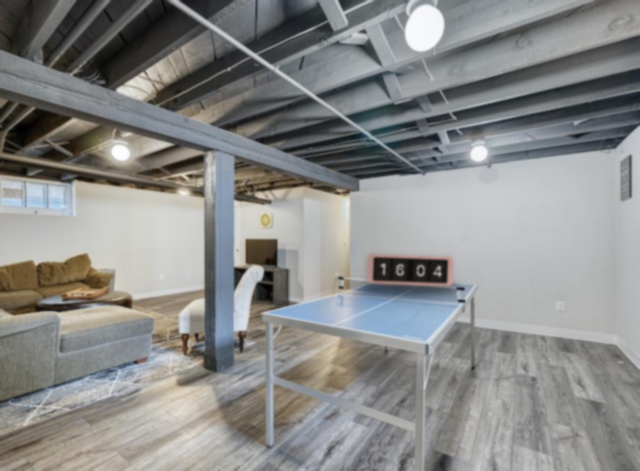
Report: 16:04
